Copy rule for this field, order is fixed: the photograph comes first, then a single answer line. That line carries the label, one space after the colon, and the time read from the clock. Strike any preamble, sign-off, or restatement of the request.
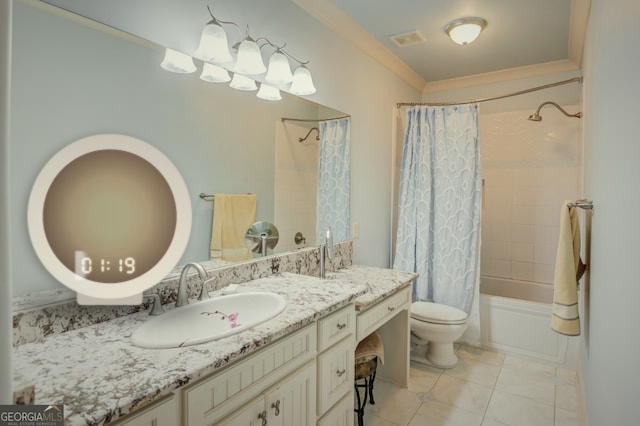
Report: 1:19
